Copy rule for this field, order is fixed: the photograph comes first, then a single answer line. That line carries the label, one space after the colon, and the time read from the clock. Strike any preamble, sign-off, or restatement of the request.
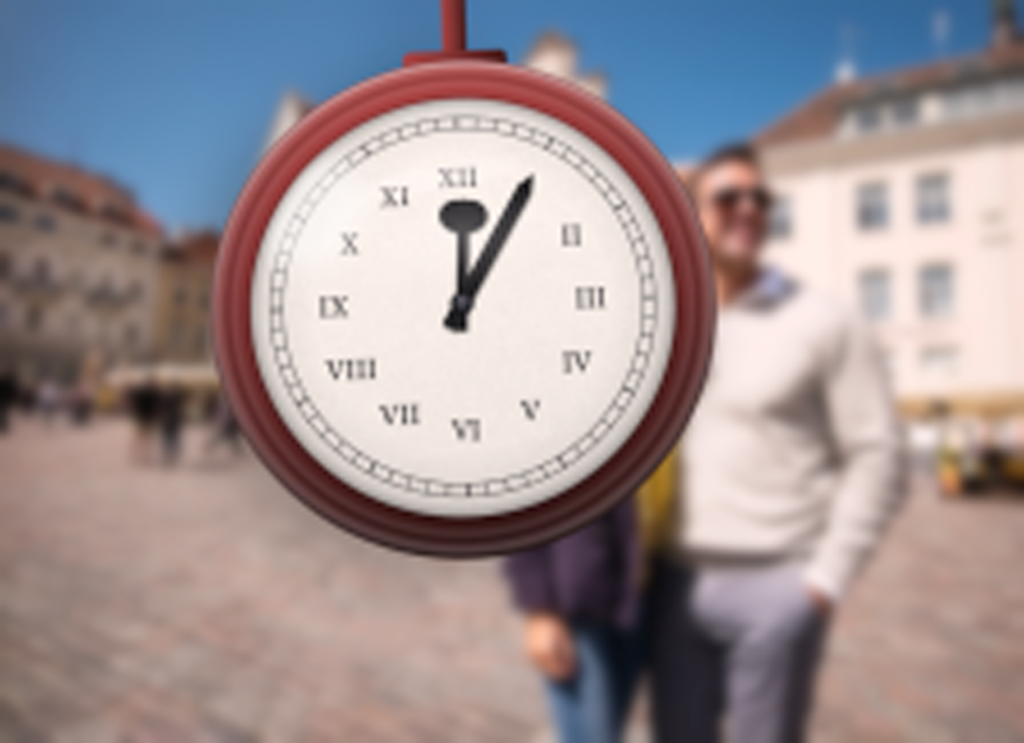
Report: 12:05
